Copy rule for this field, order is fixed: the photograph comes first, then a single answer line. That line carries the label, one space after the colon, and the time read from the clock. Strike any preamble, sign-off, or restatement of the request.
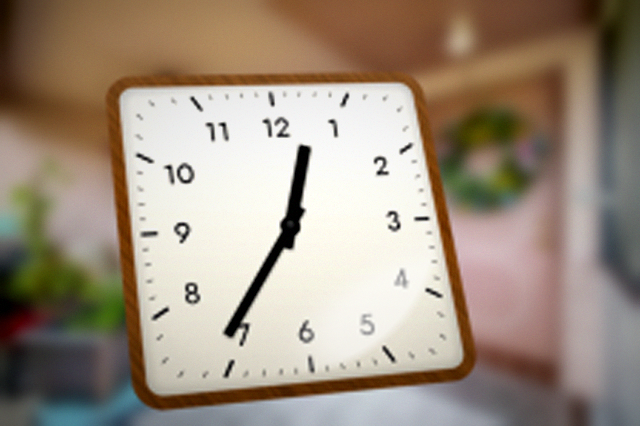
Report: 12:36
